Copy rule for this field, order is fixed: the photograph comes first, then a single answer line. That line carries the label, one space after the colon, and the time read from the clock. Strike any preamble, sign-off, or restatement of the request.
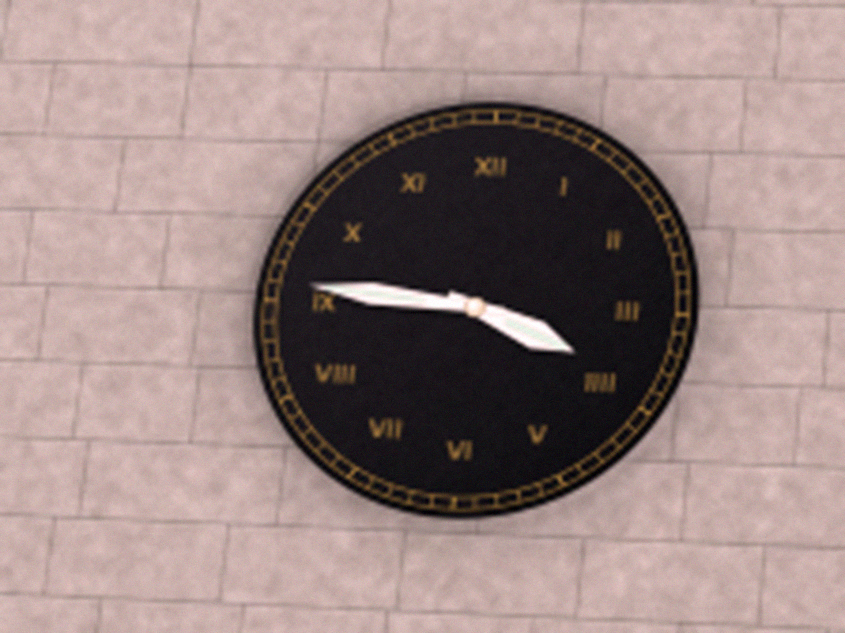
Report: 3:46
